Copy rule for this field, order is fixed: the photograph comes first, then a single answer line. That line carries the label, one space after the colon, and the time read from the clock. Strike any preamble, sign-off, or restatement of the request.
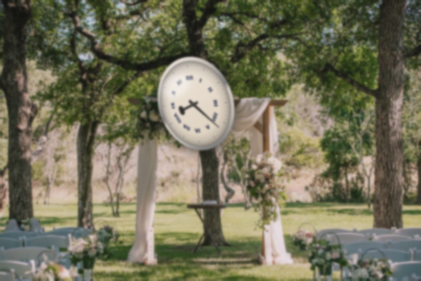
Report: 8:22
